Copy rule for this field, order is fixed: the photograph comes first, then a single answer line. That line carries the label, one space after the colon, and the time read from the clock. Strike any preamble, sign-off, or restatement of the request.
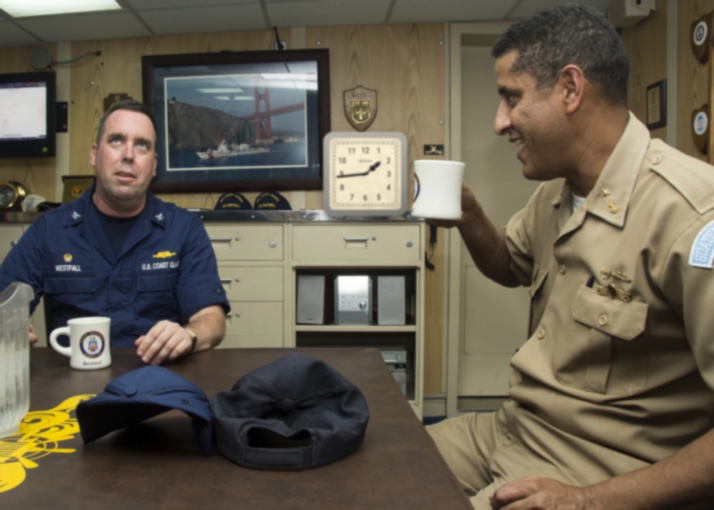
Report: 1:44
